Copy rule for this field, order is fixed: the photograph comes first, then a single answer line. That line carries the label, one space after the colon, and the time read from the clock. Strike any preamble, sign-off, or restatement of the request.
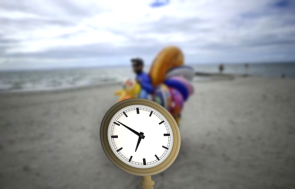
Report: 6:51
